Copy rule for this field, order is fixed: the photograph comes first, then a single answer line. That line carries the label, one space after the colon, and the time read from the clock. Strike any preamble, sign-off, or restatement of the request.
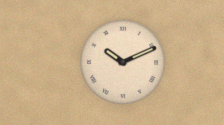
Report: 10:11
